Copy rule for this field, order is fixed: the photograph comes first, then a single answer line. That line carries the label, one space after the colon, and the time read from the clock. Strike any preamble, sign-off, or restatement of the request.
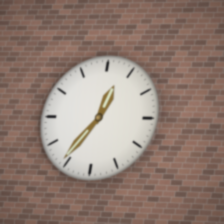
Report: 12:36
